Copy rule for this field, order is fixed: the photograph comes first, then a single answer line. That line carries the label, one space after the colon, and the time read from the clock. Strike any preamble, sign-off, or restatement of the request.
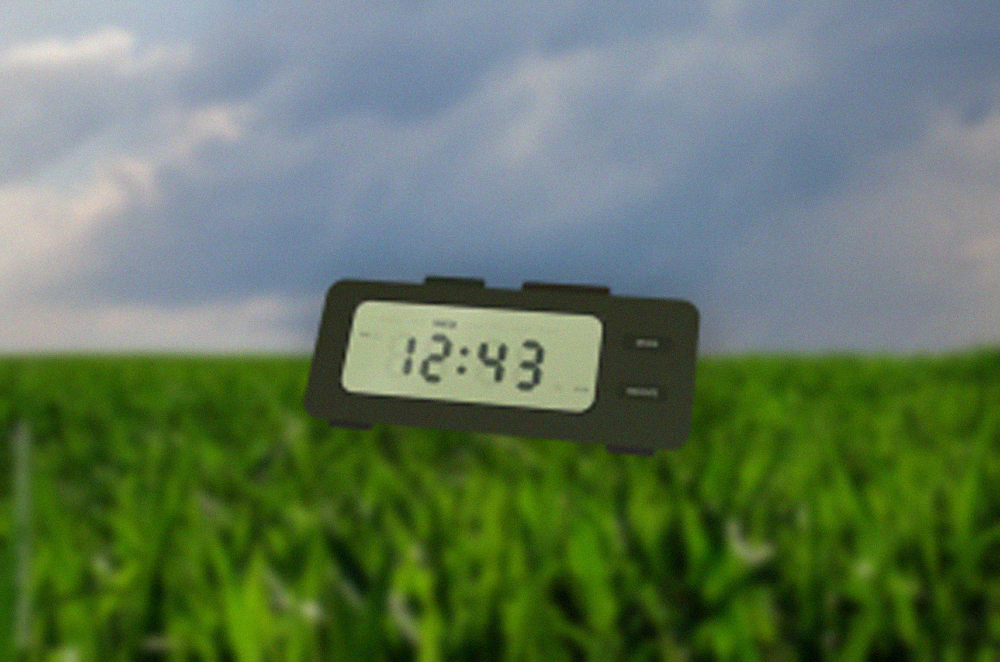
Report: 12:43
